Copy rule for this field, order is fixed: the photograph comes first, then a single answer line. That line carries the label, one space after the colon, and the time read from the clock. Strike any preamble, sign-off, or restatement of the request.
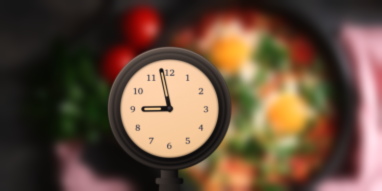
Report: 8:58
